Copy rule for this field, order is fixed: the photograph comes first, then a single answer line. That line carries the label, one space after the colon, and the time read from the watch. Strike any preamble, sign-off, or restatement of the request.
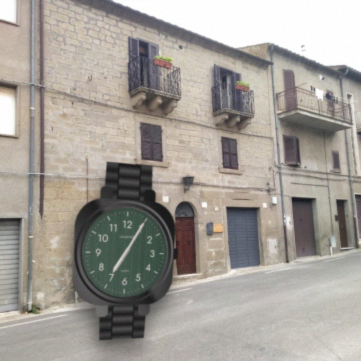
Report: 7:05
